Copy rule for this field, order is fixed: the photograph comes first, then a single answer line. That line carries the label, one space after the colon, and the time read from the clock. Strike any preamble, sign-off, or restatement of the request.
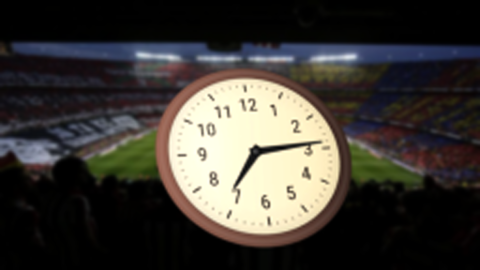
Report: 7:14
